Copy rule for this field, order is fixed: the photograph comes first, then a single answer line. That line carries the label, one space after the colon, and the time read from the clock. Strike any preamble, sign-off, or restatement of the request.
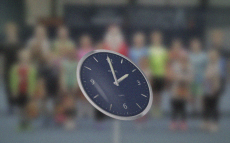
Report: 2:00
